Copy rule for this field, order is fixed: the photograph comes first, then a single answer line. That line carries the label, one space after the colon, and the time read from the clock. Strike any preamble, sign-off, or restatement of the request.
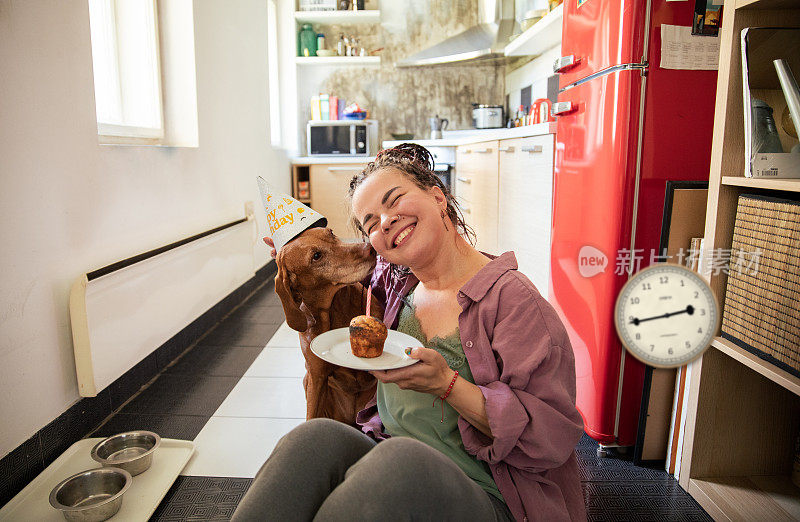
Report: 2:44
